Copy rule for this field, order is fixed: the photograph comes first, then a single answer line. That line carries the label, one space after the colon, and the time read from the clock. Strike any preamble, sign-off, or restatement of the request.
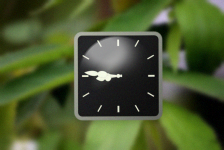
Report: 8:46
